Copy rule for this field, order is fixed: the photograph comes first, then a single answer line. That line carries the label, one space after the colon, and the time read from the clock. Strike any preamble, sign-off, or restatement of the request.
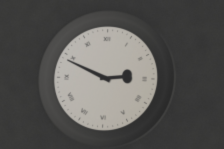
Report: 2:49
